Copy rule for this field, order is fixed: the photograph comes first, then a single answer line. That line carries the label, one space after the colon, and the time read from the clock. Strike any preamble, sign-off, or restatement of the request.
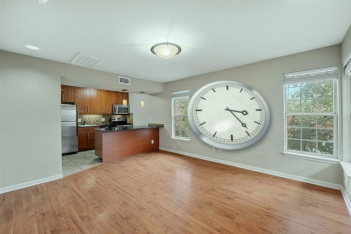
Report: 3:24
